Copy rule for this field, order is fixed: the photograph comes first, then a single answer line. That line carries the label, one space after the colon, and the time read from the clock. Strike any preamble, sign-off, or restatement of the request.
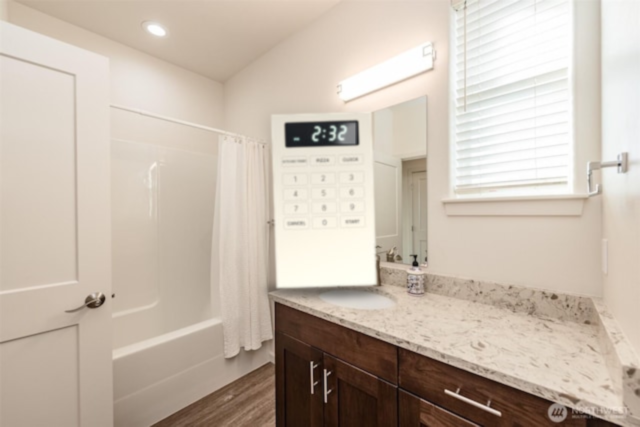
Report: 2:32
